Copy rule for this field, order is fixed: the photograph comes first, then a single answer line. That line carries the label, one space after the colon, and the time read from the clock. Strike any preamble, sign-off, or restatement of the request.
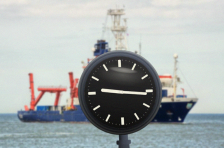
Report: 9:16
